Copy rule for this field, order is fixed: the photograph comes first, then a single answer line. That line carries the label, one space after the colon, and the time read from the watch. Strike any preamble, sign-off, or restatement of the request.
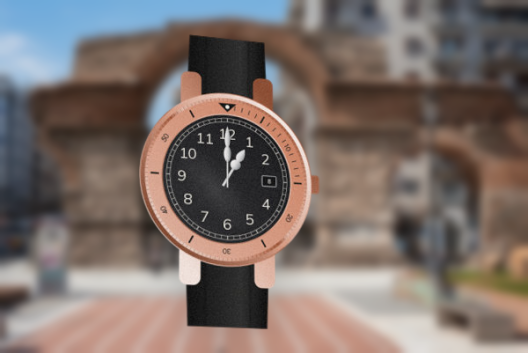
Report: 1:00
